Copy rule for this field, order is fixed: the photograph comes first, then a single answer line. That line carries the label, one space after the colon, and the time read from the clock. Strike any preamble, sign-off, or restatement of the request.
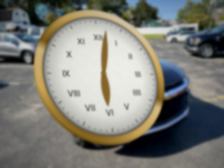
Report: 6:02
